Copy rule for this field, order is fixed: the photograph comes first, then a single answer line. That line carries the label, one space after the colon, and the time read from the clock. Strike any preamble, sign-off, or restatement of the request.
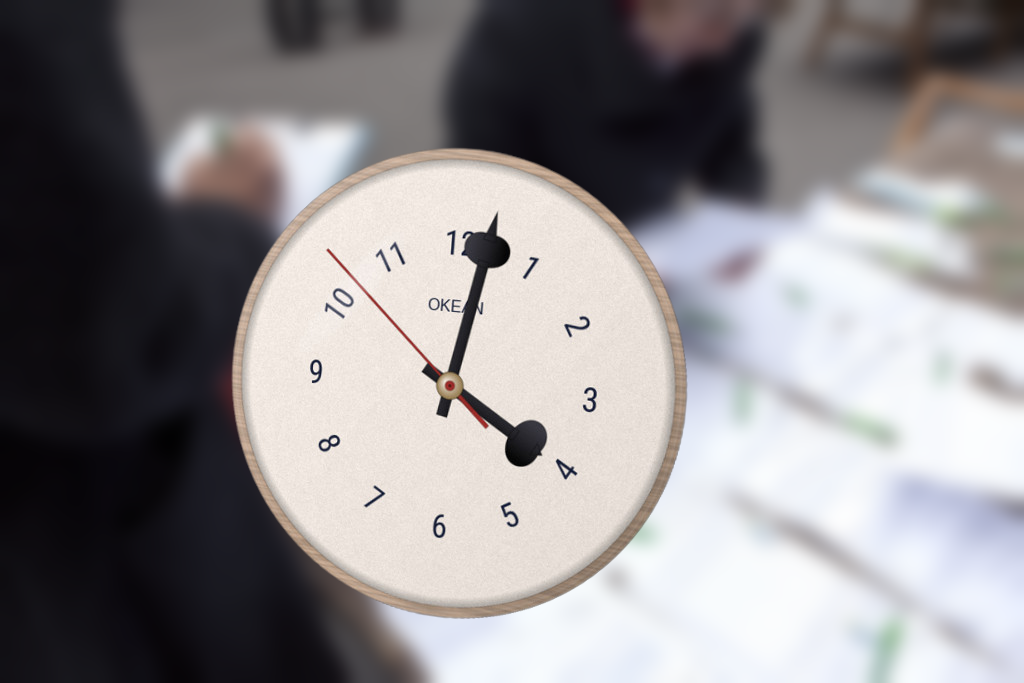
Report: 4:01:52
